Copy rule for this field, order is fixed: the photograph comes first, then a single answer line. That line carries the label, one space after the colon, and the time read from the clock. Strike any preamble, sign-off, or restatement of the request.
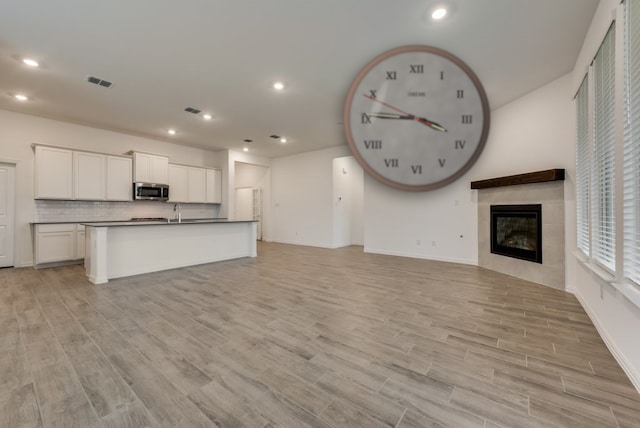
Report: 3:45:49
